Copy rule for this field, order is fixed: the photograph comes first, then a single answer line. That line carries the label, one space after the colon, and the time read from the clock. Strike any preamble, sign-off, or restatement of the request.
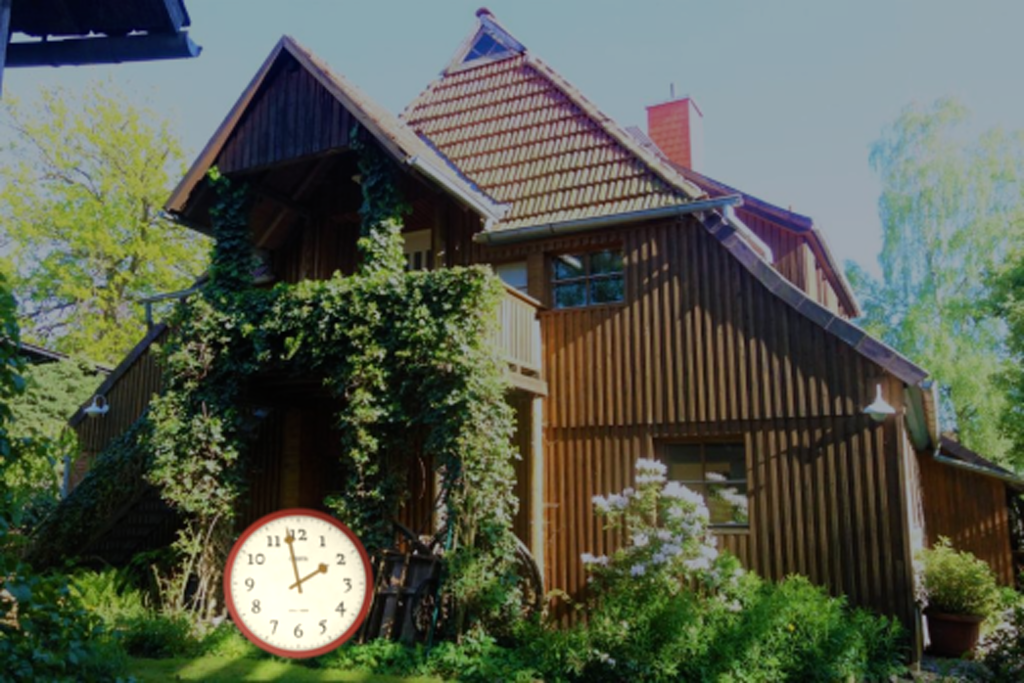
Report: 1:58
